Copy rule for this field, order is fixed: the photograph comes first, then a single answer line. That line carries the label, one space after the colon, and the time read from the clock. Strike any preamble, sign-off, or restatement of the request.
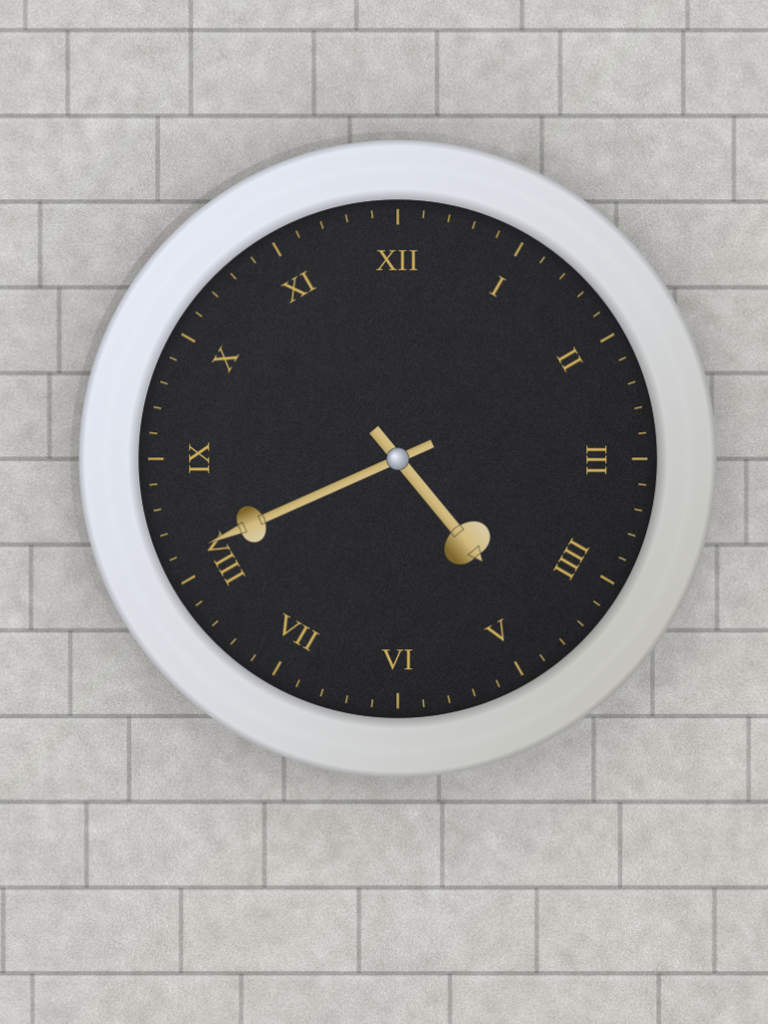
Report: 4:41
